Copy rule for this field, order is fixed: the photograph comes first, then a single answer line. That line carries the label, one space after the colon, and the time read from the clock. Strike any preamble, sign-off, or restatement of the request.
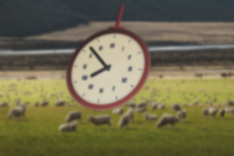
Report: 7:52
